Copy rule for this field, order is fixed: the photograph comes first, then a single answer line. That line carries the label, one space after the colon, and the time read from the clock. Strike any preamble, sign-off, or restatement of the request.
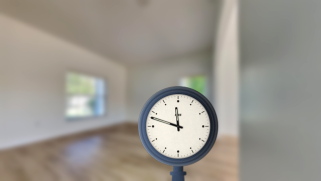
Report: 11:48
